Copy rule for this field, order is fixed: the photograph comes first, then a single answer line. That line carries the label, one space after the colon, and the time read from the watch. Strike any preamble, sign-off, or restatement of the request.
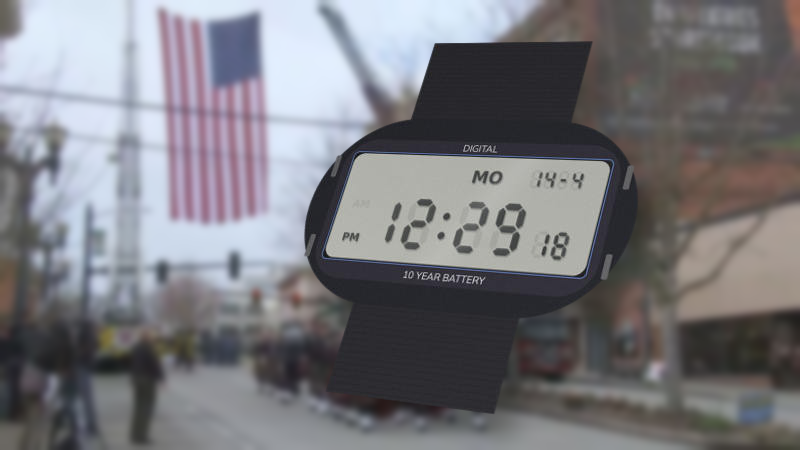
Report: 12:29:18
